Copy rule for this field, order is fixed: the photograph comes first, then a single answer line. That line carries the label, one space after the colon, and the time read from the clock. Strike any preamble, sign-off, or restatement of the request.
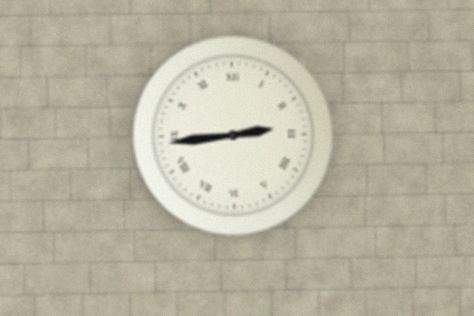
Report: 2:44
